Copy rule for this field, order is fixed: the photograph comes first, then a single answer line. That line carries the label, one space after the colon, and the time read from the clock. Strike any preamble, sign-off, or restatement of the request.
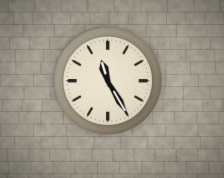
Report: 11:25
